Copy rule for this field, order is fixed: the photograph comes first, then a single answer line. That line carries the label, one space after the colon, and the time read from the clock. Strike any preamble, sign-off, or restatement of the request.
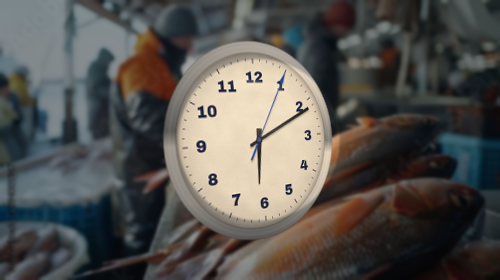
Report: 6:11:05
